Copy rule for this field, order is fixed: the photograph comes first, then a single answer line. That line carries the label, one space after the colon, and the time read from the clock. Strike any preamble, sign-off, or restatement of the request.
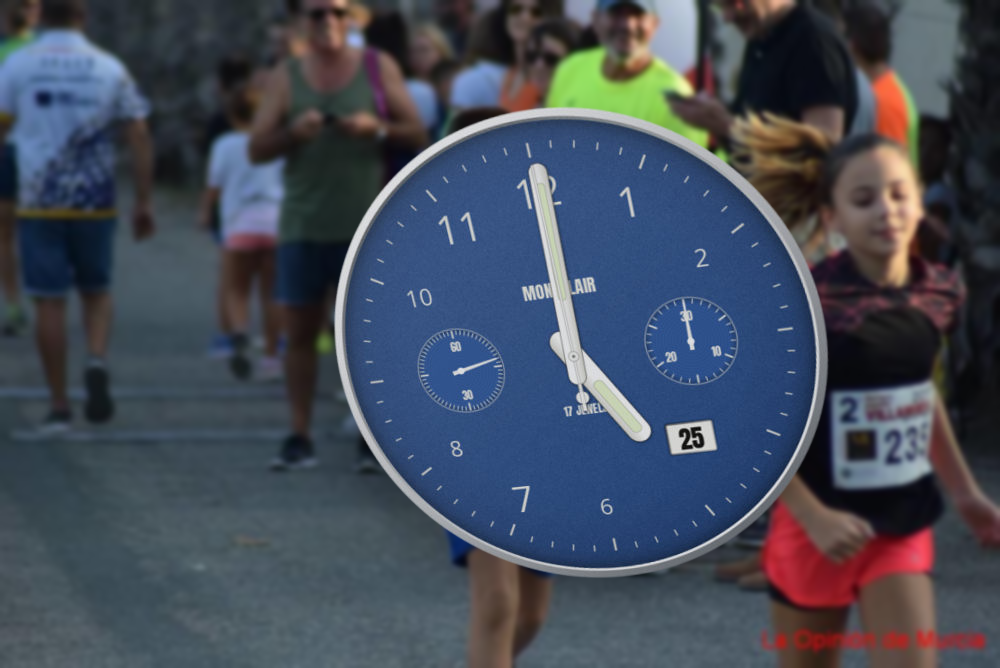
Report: 5:00:13
